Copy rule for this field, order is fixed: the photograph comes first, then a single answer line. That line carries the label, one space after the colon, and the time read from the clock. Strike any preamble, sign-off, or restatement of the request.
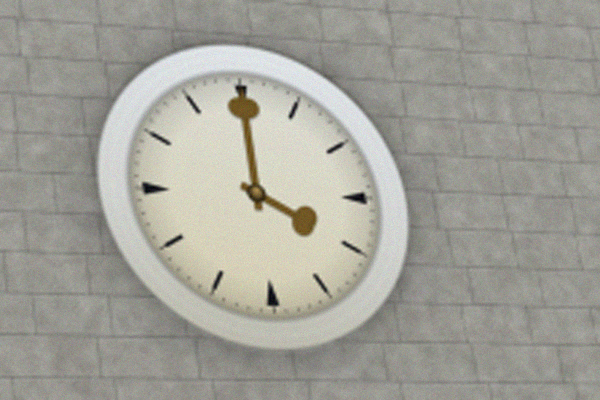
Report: 4:00
